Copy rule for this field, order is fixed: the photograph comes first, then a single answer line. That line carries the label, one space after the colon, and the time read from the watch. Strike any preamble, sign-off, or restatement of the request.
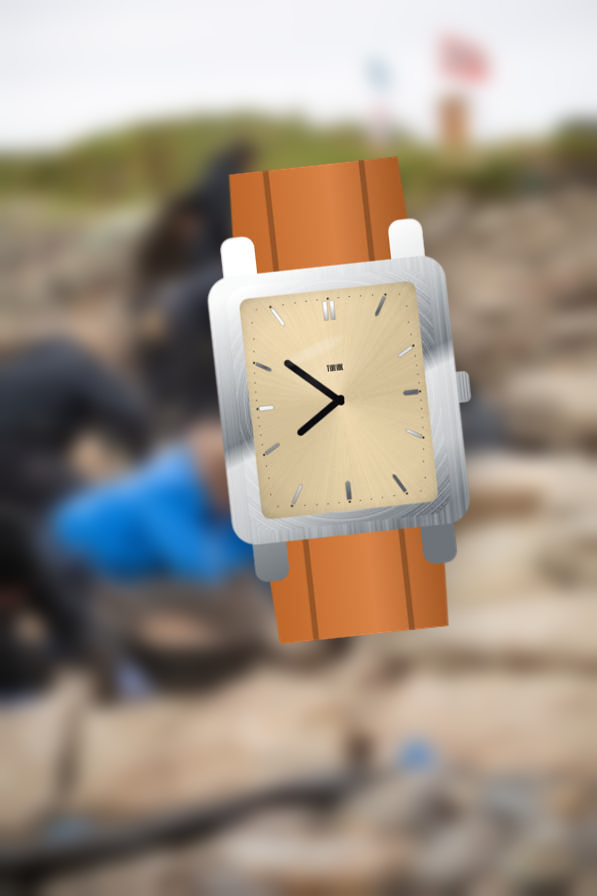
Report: 7:52
